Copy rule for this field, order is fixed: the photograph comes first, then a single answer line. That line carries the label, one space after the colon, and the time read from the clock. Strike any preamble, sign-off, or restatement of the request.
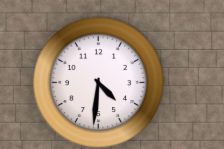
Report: 4:31
